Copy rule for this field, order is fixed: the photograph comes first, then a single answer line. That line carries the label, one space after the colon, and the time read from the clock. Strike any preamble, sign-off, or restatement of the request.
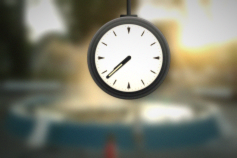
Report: 7:38
